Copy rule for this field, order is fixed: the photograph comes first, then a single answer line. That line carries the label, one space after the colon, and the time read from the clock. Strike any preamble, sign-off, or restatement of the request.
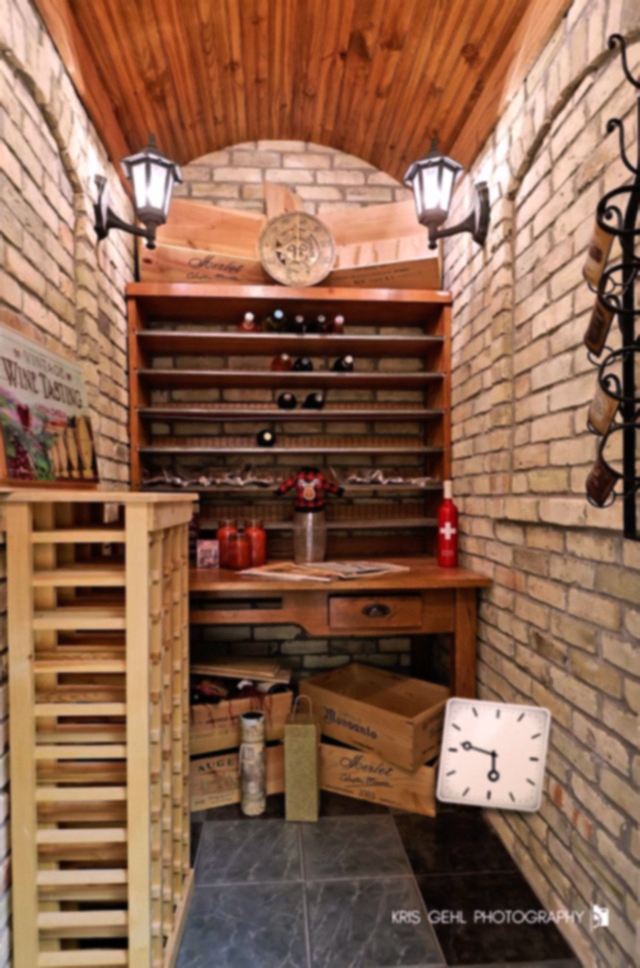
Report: 5:47
